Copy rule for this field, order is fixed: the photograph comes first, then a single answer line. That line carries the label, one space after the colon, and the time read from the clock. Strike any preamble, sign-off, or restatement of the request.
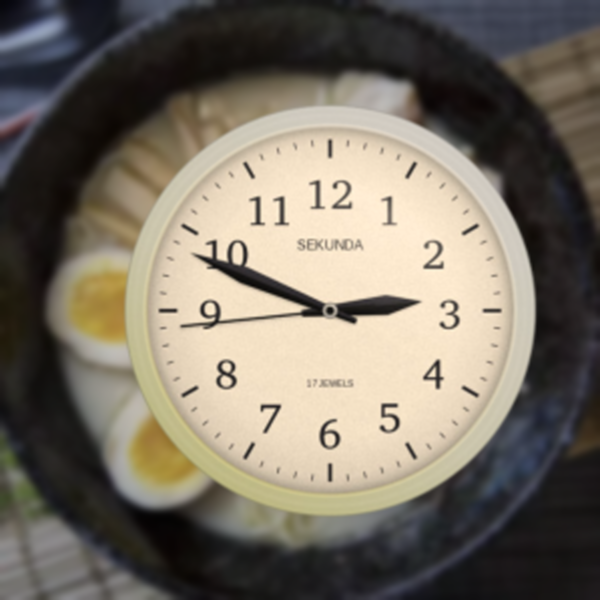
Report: 2:48:44
